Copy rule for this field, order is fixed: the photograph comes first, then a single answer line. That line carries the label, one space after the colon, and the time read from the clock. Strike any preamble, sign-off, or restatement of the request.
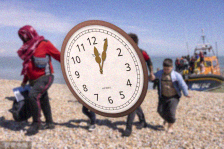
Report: 12:05
